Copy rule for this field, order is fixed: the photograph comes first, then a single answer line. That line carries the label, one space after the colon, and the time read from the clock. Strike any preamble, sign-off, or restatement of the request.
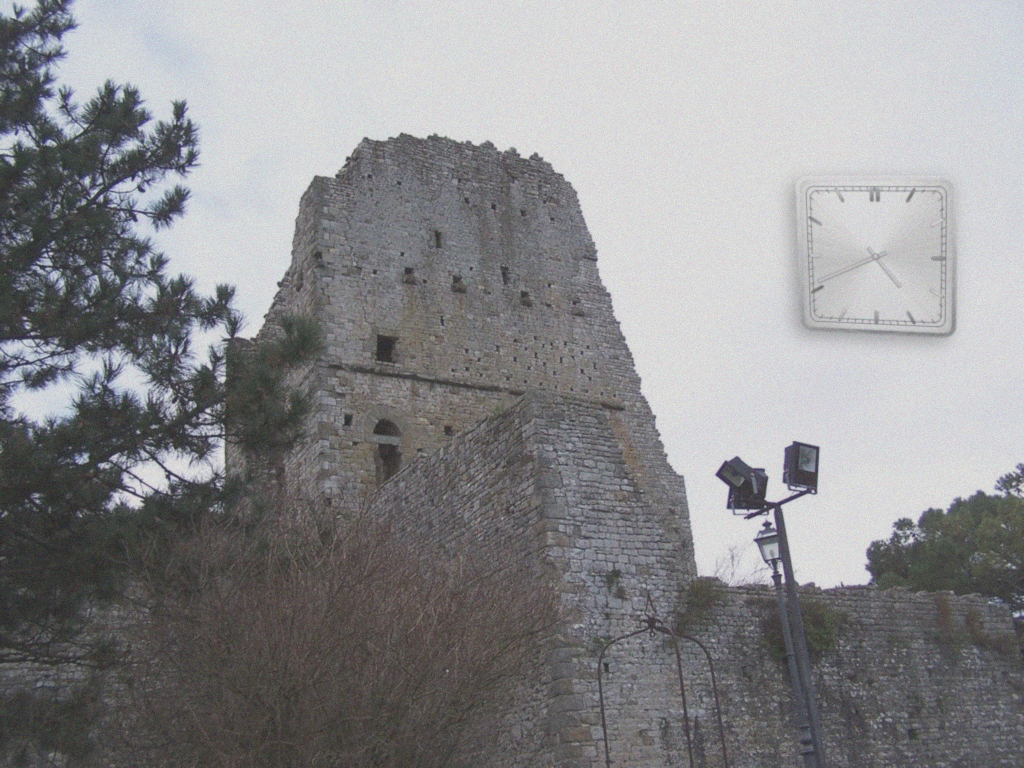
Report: 4:41
